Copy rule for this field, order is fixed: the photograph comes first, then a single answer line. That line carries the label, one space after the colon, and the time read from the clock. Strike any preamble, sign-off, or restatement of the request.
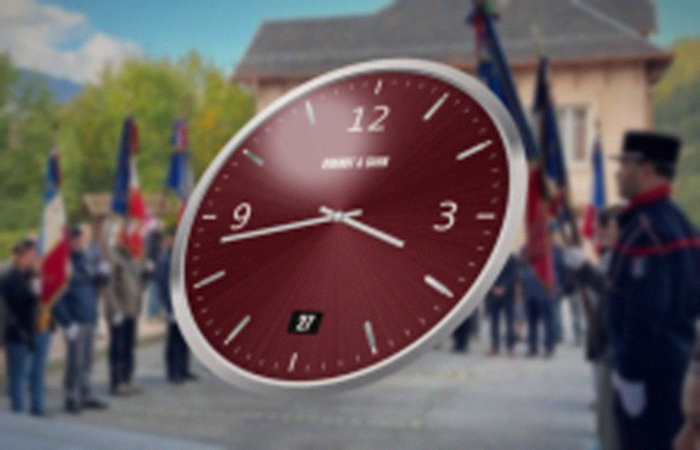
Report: 3:43
